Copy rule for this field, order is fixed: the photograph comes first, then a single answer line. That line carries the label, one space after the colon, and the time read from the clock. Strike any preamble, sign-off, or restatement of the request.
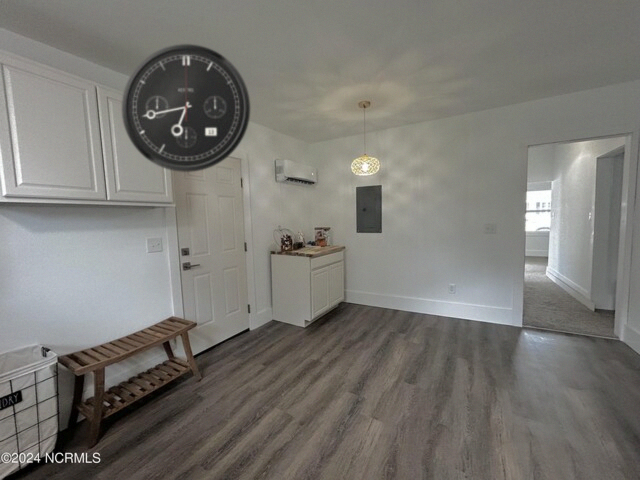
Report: 6:43
